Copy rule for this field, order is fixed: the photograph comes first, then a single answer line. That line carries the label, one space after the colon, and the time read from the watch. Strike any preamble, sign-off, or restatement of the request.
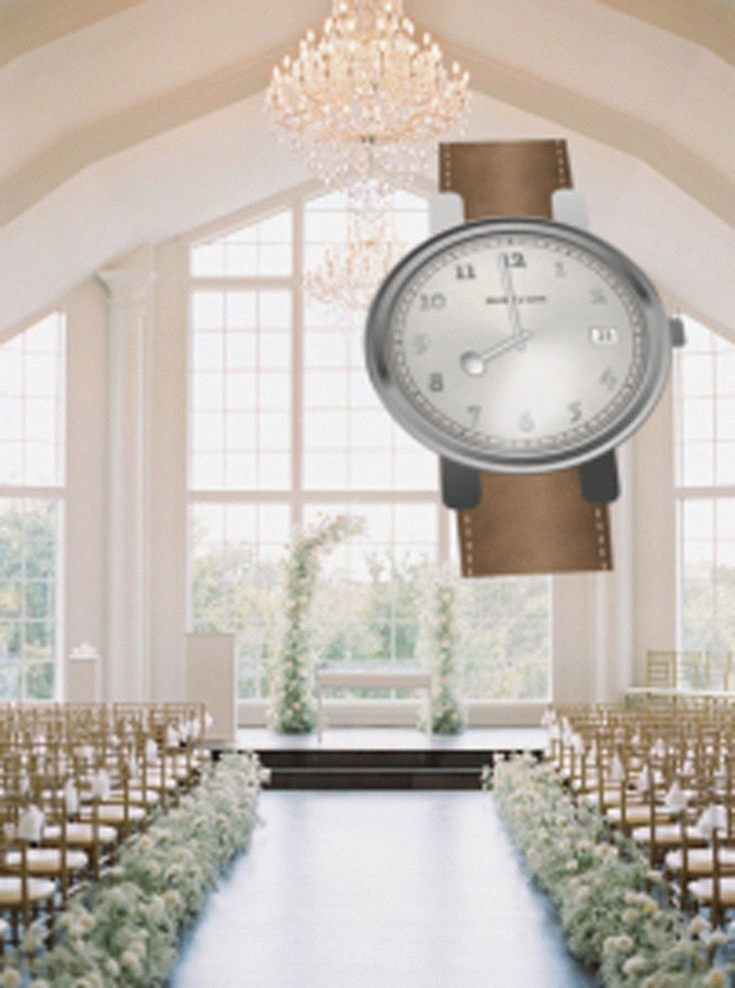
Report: 7:59
